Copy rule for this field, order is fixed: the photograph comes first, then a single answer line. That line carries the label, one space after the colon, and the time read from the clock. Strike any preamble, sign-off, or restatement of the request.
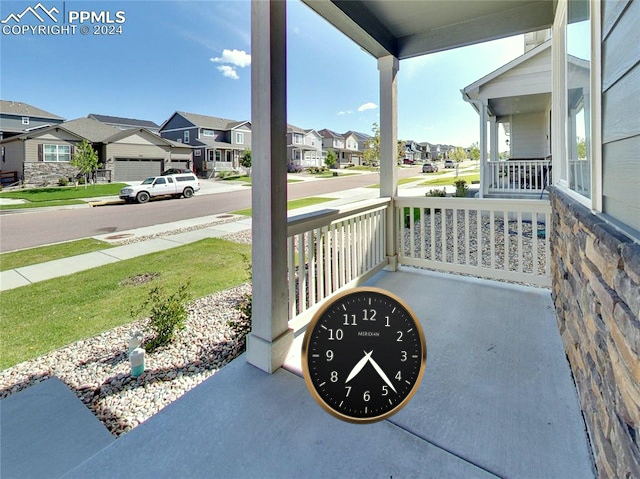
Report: 7:23
